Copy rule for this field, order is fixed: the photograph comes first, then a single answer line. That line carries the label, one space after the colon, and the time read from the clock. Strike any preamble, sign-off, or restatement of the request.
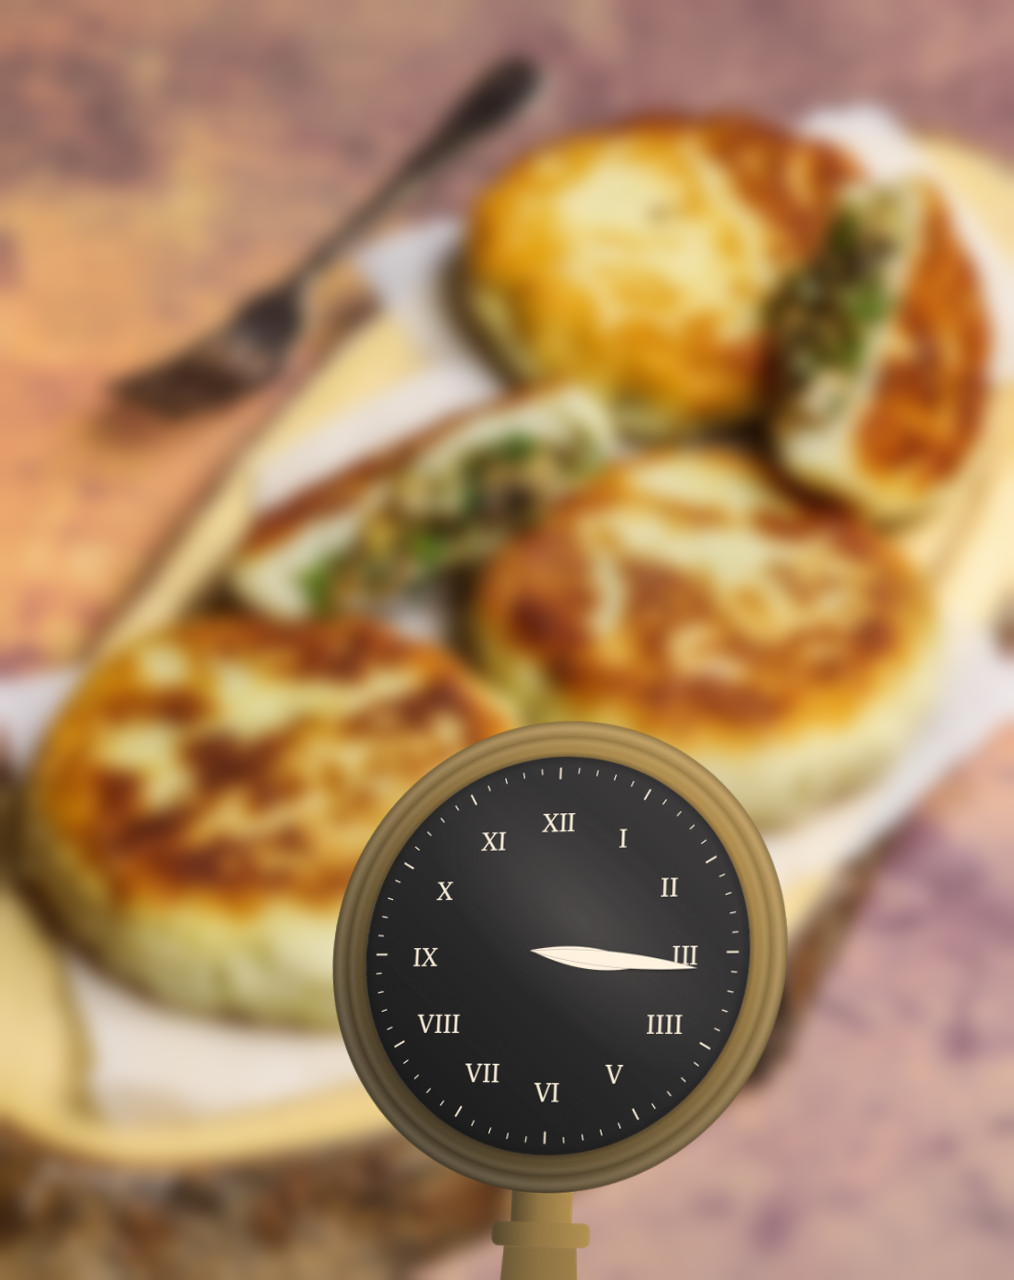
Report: 3:16
